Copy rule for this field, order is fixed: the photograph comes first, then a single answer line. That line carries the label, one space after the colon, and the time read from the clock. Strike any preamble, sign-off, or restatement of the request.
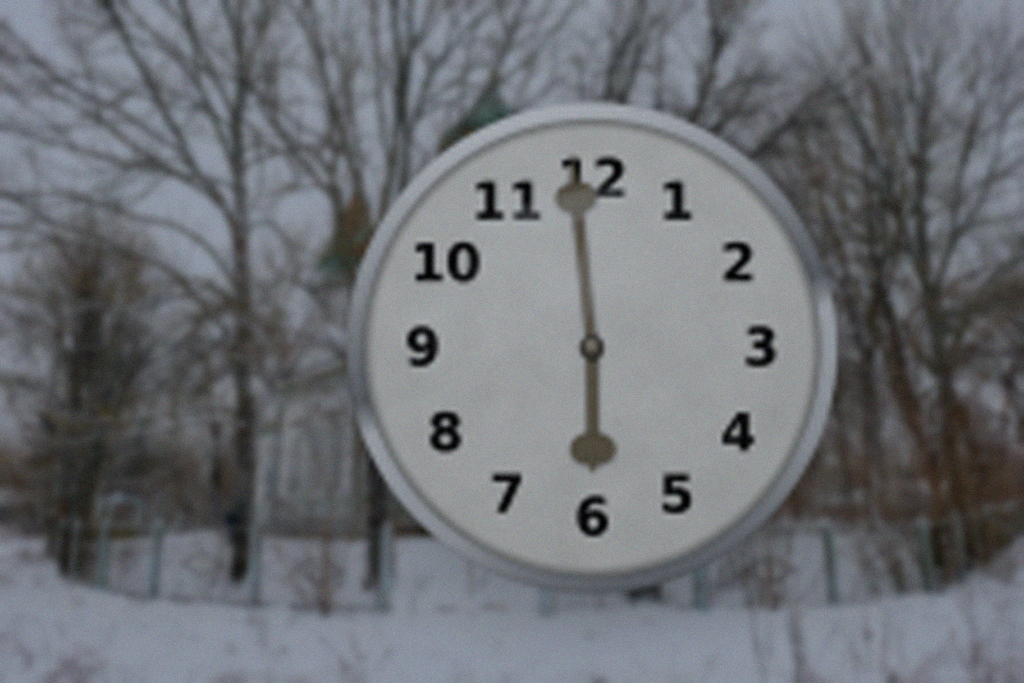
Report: 5:59
